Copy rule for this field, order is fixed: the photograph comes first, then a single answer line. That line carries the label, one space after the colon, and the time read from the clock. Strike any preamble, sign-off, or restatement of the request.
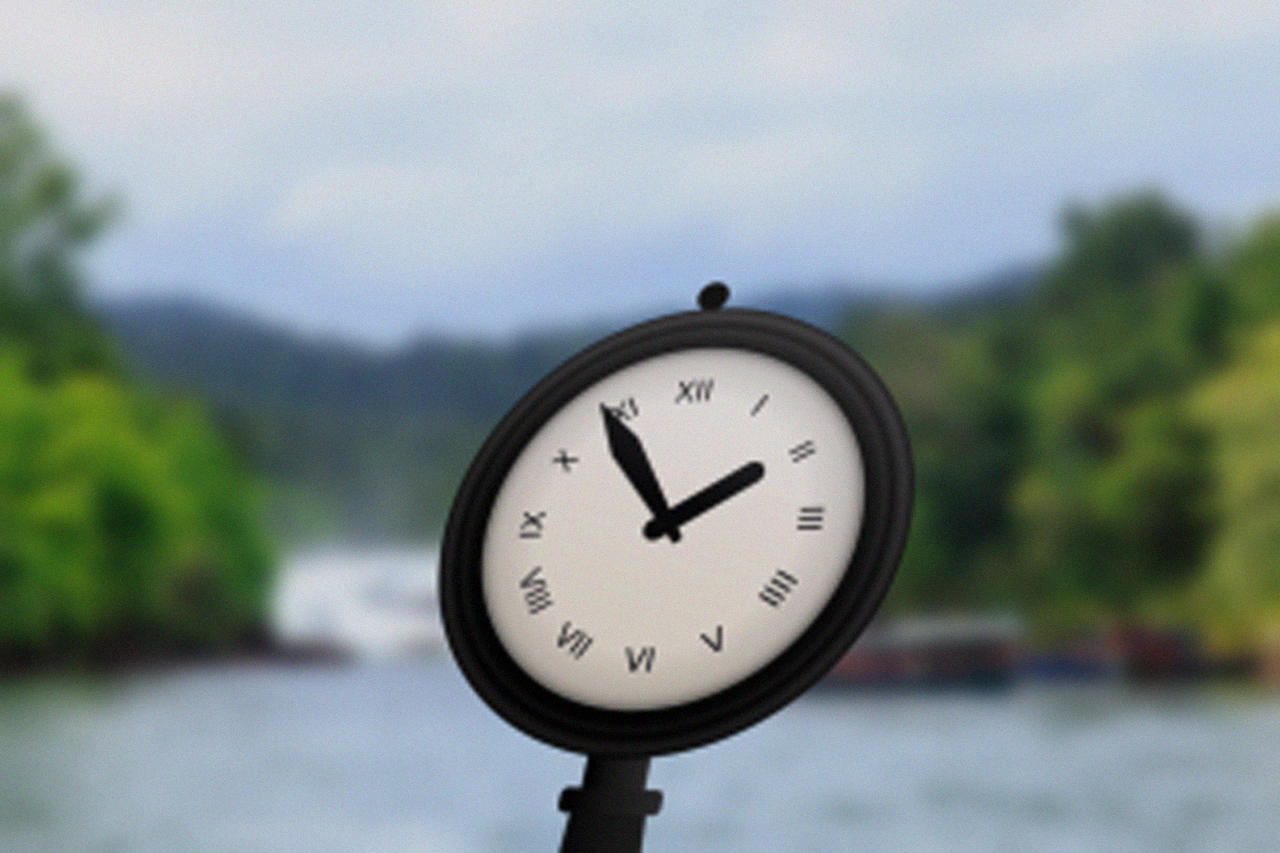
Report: 1:54
